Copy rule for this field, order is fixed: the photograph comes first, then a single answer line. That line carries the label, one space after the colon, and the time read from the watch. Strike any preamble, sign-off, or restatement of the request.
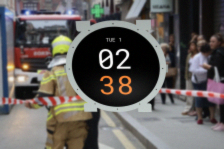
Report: 2:38
